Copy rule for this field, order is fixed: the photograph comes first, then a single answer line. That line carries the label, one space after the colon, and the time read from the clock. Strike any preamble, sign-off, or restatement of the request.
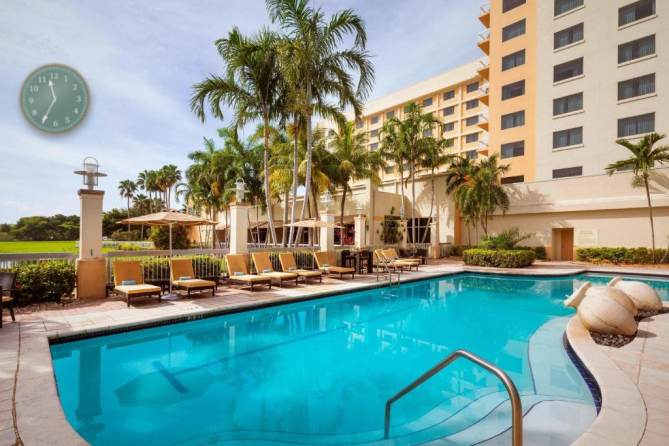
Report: 11:35
